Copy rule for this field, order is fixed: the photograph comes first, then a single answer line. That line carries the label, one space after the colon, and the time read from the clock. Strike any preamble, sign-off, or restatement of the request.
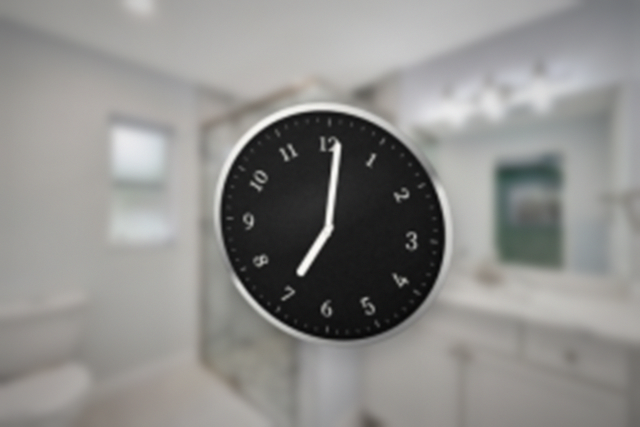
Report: 7:01
